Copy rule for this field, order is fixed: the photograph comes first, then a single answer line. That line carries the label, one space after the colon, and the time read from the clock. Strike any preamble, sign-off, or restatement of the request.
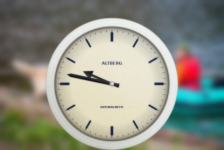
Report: 9:47
